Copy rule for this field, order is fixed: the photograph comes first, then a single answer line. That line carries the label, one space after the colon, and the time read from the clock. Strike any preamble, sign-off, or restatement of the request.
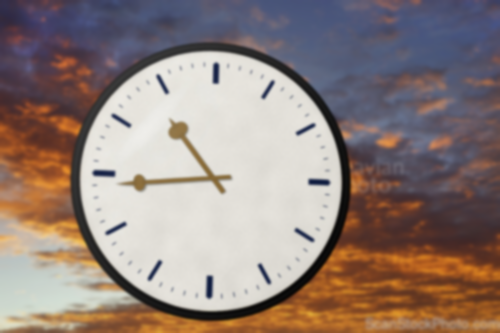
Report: 10:44
